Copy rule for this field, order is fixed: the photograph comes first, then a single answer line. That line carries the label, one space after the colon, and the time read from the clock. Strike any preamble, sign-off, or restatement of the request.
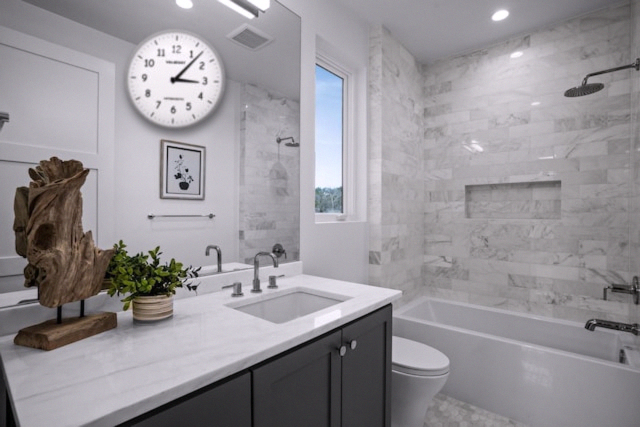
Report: 3:07
